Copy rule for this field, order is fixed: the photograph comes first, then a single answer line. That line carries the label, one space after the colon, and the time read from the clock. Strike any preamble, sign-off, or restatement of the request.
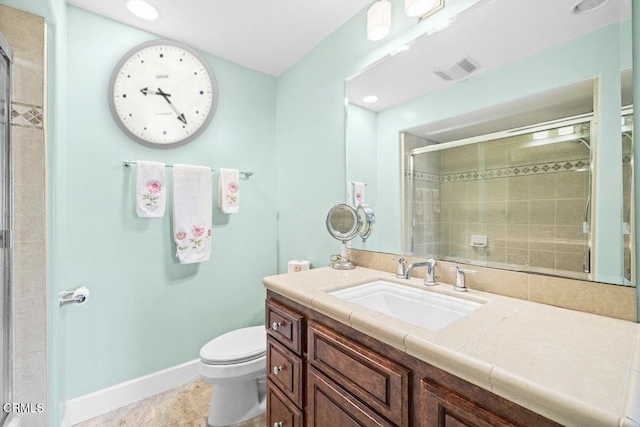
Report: 9:24
